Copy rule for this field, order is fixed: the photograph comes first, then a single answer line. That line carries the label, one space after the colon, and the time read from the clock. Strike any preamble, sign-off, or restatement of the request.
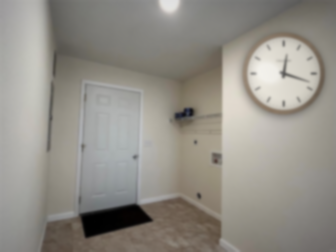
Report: 12:18
